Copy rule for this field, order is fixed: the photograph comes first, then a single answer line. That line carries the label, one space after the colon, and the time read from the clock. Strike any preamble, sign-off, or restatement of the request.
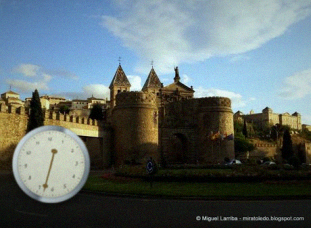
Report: 12:33
